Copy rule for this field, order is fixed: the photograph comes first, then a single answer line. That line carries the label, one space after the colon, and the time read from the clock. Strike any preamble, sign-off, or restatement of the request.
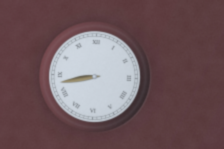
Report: 8:43
